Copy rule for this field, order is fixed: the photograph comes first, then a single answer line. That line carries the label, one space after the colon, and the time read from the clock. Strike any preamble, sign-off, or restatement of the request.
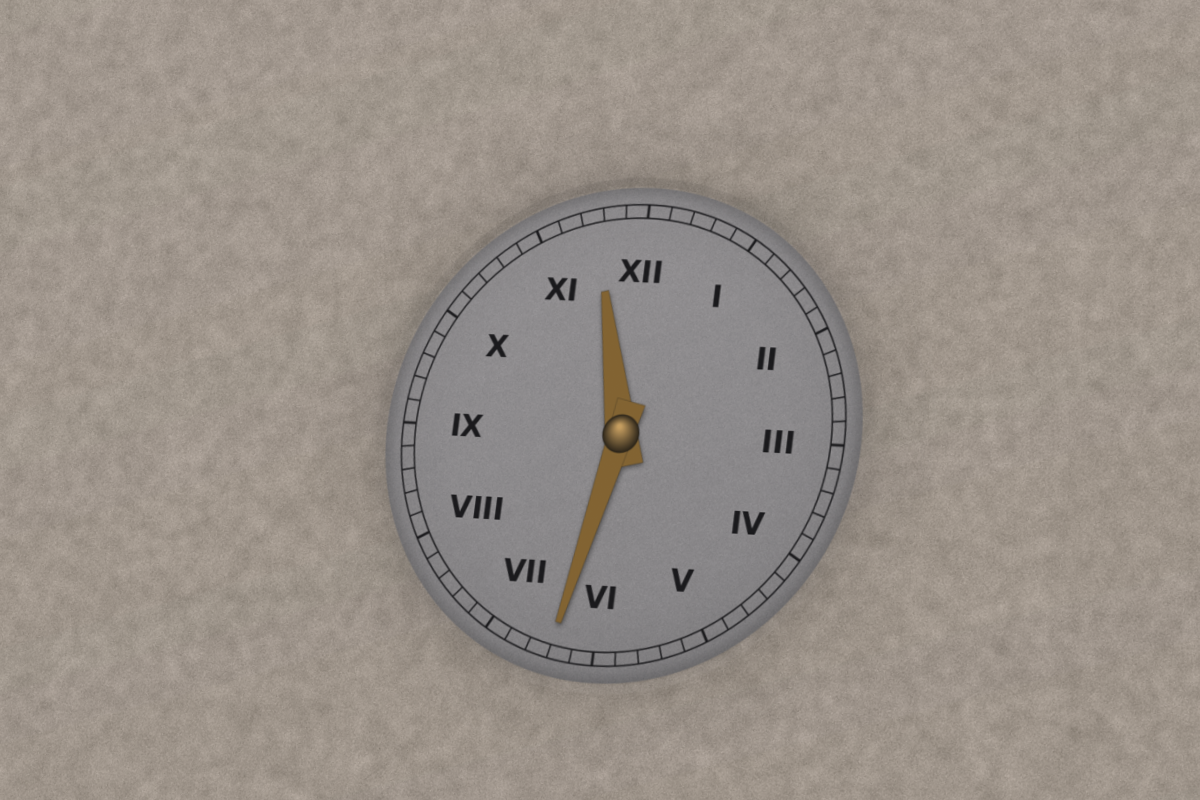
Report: 11:32
